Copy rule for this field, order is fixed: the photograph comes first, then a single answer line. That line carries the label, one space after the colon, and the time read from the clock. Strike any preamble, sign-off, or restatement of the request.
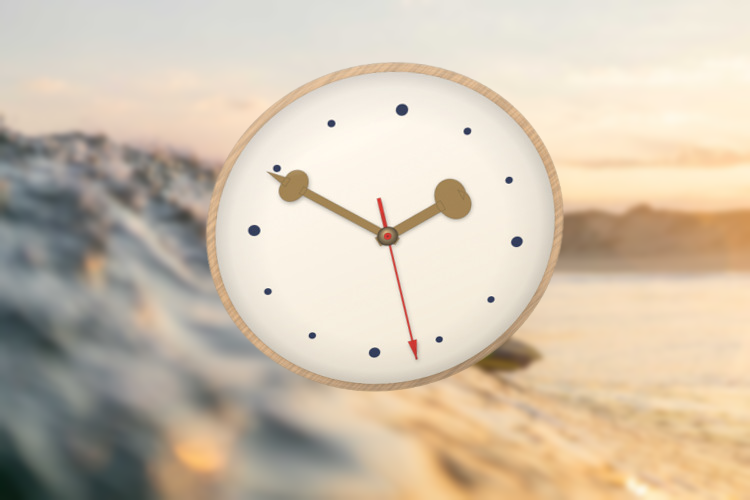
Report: 1:49:27
